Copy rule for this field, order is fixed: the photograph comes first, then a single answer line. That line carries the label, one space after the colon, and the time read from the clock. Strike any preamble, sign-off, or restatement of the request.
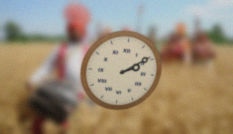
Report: 2:09
